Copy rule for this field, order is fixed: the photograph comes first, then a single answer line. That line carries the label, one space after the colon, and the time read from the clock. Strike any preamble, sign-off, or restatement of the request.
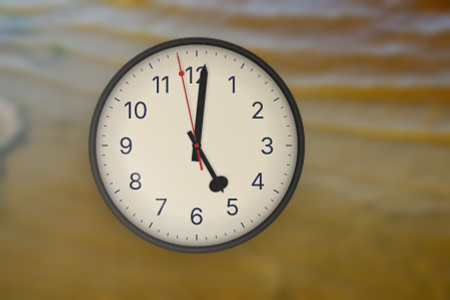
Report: 5:00:58
